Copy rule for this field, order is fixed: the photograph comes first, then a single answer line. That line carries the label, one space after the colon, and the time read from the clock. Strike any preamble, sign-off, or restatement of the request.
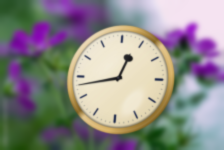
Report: 12:43
